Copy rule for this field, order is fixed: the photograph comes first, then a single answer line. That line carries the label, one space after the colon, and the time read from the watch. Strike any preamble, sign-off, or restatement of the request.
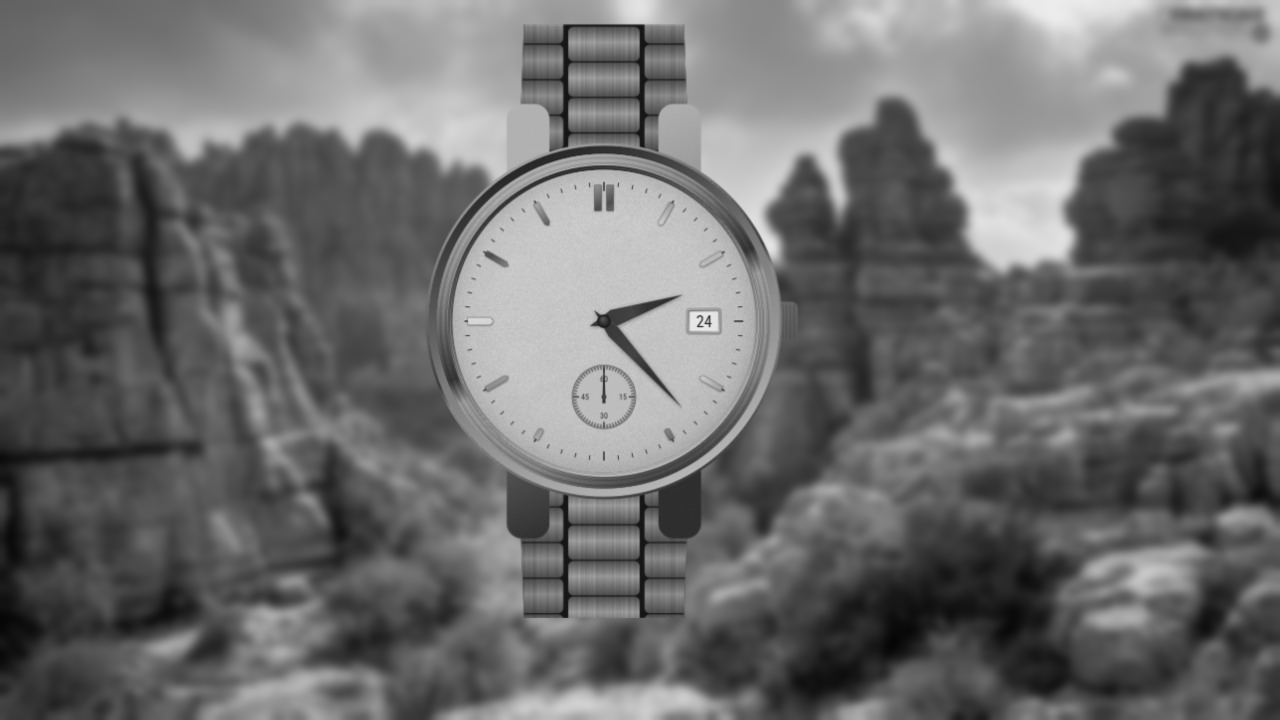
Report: 2:23
